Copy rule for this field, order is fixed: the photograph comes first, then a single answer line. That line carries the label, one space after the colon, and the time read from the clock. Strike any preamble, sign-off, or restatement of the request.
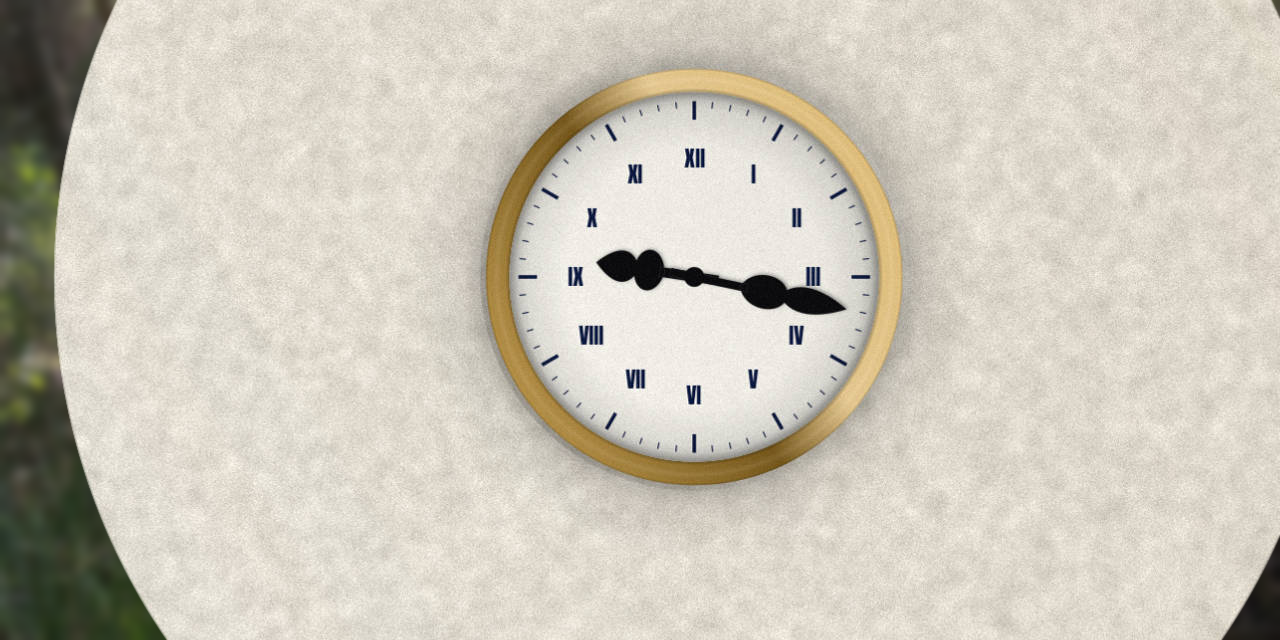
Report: 9:17
